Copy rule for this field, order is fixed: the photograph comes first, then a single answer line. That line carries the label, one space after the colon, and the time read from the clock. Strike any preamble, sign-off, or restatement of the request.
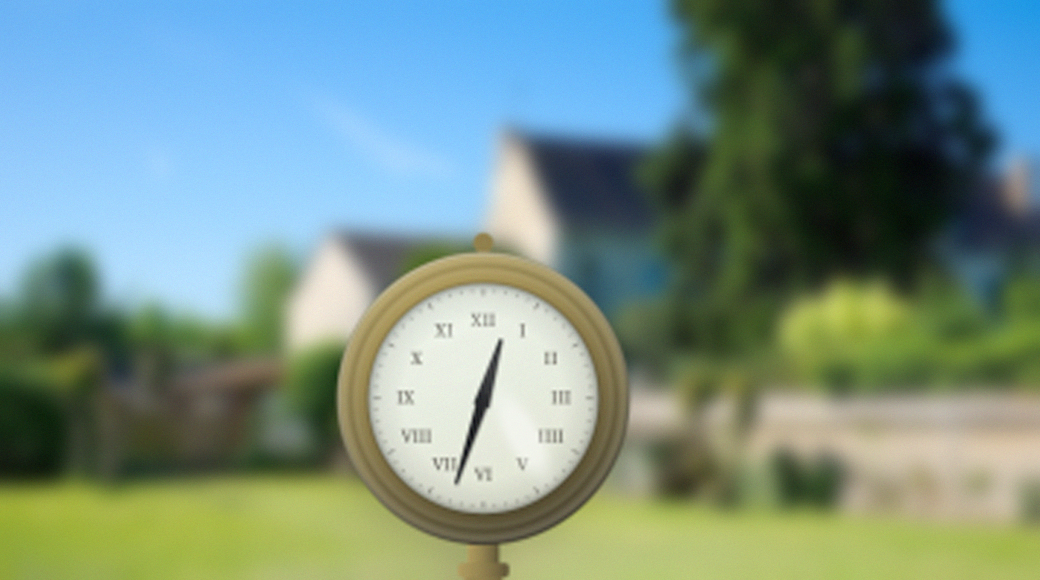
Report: 12:33
